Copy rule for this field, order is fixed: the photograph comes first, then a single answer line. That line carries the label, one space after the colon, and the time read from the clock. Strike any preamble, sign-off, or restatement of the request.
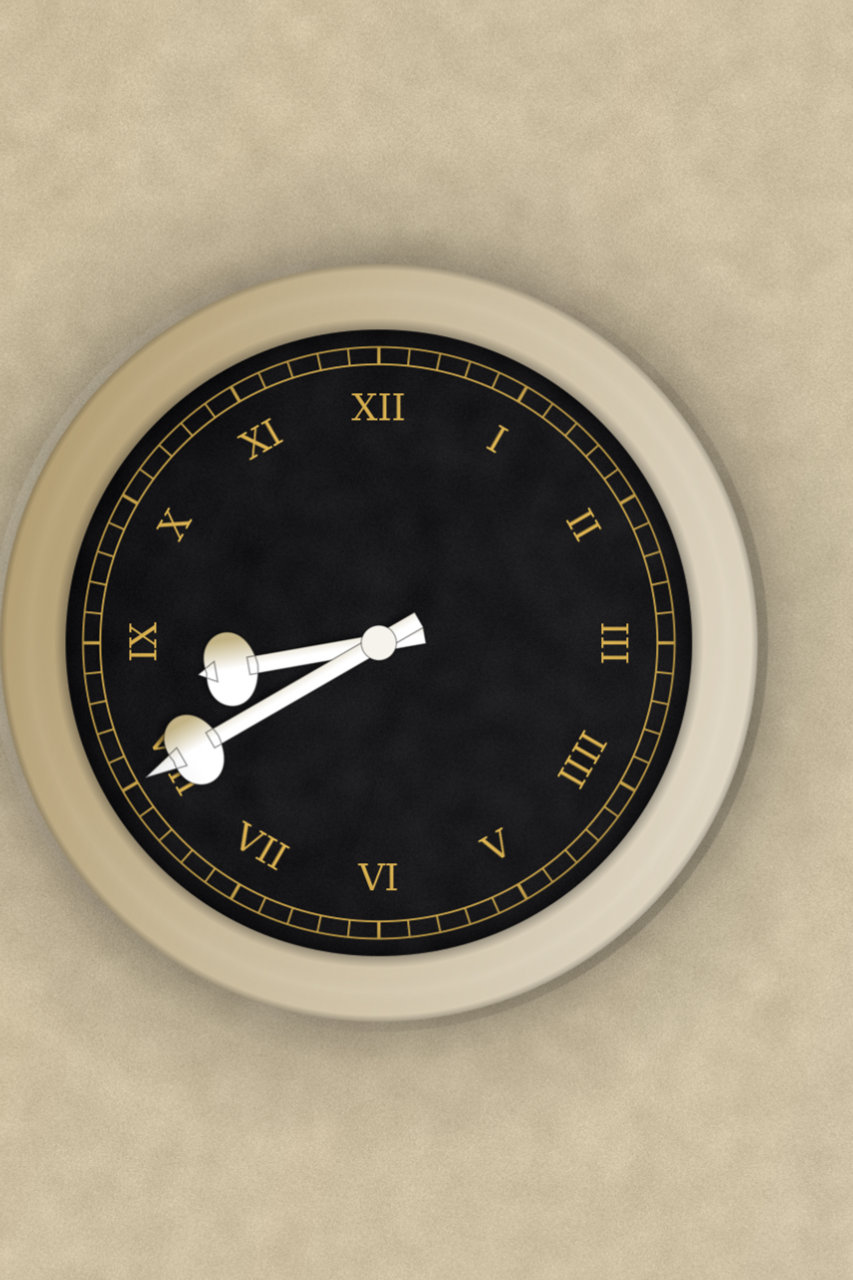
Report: 8:40
